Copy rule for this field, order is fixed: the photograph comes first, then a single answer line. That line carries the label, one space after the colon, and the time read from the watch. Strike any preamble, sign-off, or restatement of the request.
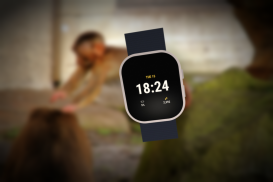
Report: 18:24
